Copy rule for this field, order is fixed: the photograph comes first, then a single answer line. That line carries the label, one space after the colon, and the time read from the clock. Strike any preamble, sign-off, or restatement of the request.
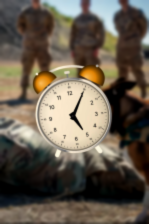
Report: 5:05
